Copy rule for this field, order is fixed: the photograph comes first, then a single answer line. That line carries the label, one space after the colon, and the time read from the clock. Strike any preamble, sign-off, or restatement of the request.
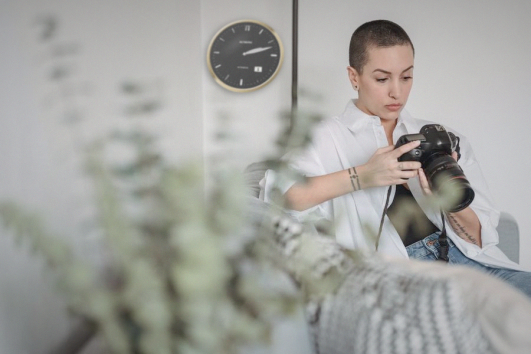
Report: 2:12
